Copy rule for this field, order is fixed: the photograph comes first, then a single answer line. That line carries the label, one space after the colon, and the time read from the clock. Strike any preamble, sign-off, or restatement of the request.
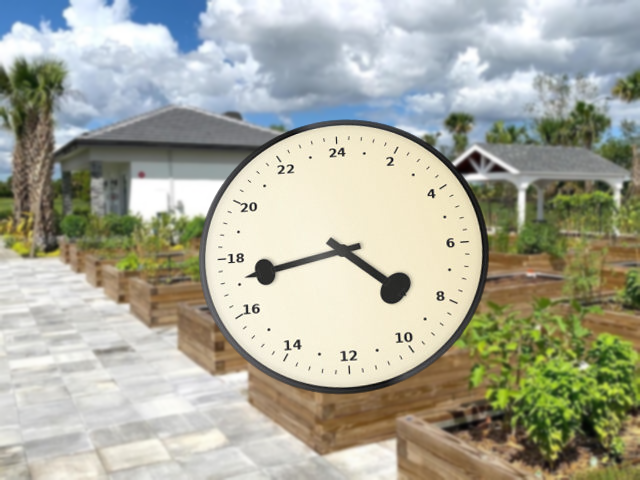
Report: 8:43
